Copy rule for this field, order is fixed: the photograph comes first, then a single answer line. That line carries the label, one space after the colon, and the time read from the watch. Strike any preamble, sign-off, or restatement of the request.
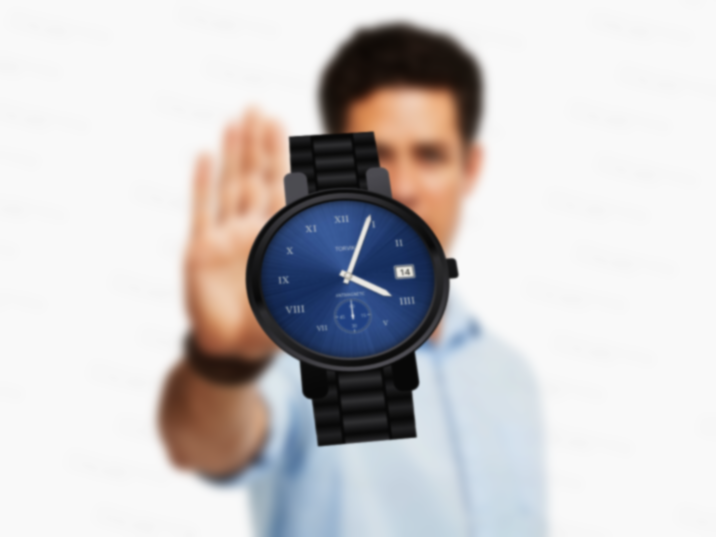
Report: 4:04
